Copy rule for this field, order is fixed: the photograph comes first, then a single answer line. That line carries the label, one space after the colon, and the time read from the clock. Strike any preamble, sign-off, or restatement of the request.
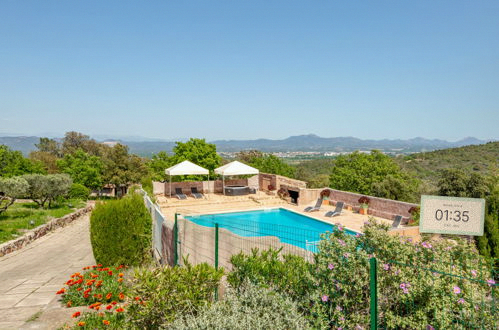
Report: 1:35
